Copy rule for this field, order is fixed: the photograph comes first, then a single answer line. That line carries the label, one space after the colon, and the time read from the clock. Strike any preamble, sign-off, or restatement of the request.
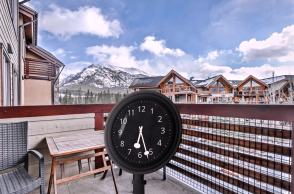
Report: 6:27
